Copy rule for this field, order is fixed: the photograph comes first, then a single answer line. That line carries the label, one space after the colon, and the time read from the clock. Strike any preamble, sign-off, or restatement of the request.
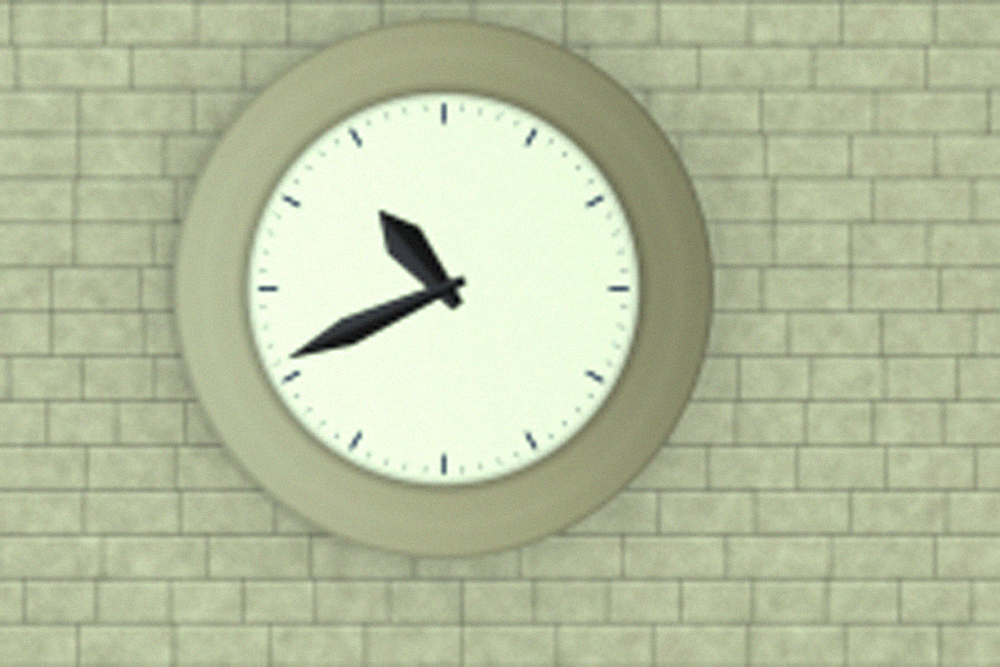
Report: 10:41
